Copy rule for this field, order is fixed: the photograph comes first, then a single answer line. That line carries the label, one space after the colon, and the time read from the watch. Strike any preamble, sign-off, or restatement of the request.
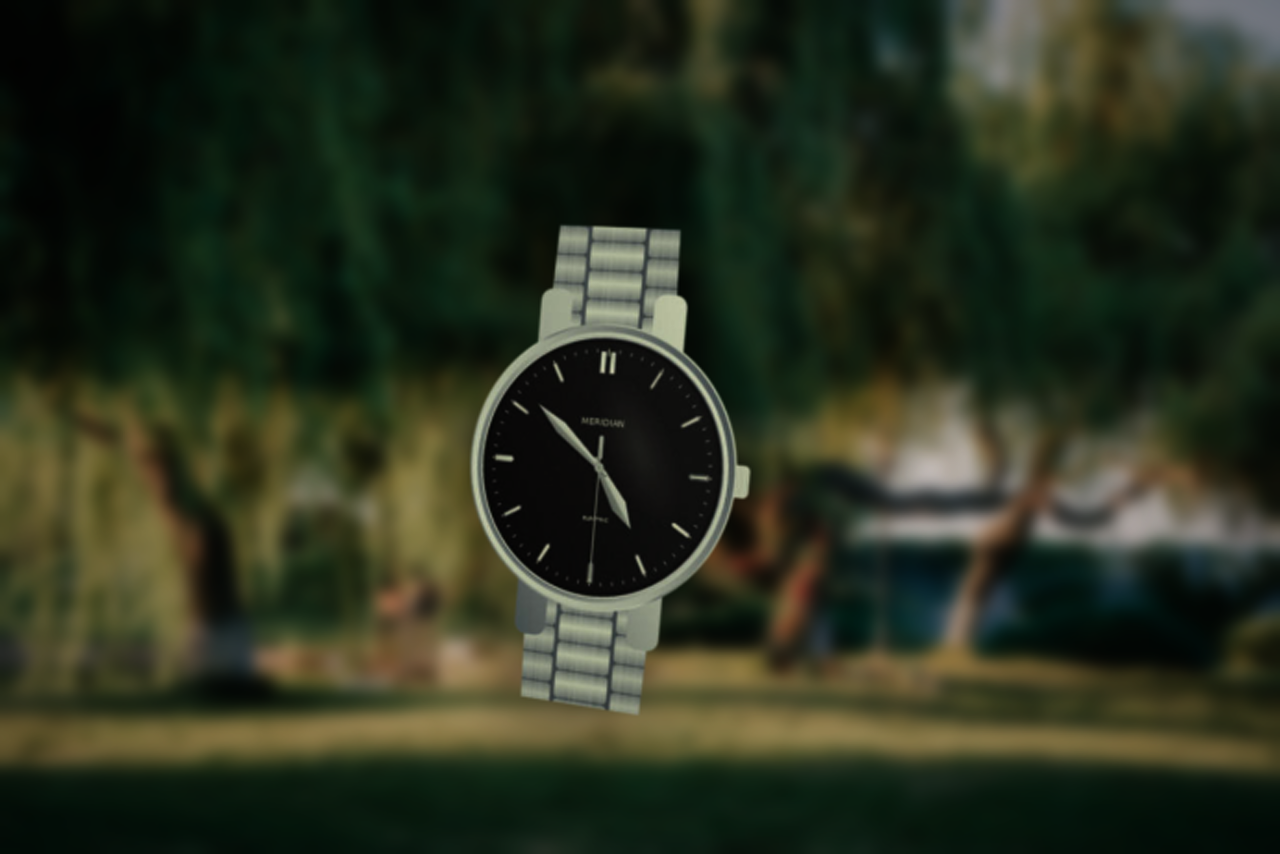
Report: 4:51:30
